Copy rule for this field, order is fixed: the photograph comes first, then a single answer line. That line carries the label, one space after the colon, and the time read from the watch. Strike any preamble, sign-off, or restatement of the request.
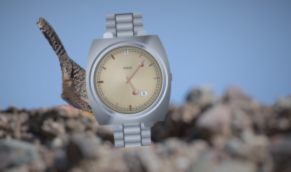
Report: 5:07
